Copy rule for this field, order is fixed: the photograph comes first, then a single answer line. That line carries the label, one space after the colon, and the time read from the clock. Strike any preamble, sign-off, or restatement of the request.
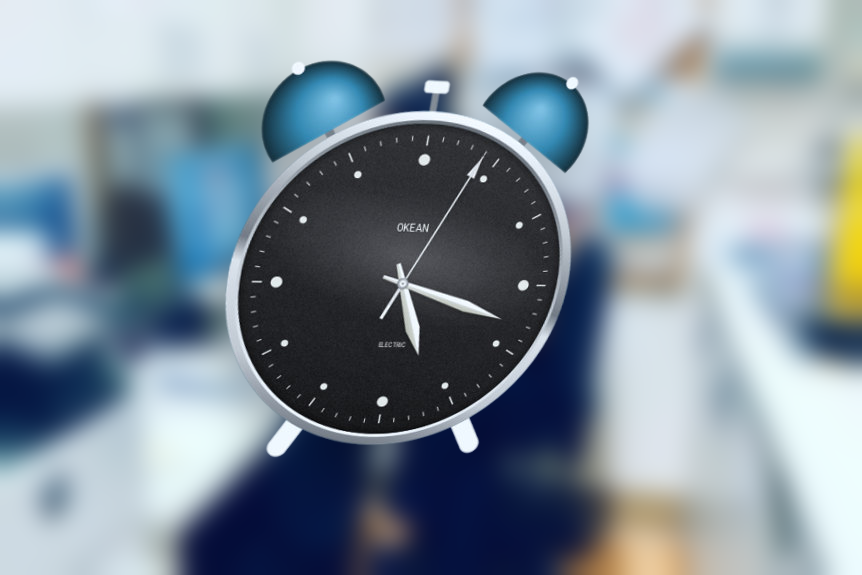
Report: 5:18:04
